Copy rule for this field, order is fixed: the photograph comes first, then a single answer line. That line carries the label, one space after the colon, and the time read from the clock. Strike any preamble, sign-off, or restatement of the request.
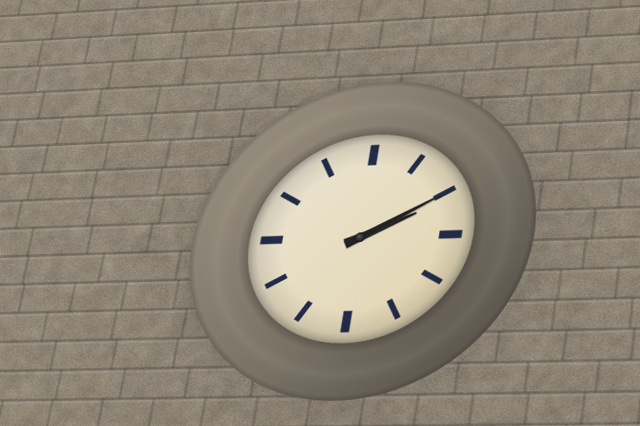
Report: 2:10
